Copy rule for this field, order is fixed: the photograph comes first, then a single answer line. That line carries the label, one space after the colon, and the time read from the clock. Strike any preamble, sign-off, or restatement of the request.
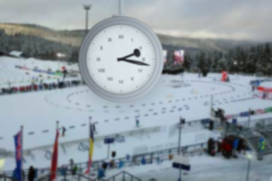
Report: 2:17
